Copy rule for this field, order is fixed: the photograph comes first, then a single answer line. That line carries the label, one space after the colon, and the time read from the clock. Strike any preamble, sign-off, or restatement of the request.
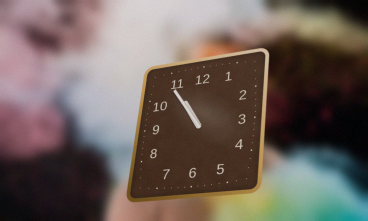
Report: 10:54
